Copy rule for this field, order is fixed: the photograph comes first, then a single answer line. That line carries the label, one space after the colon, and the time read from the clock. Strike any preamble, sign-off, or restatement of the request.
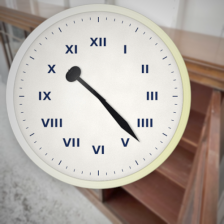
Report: 10:23
